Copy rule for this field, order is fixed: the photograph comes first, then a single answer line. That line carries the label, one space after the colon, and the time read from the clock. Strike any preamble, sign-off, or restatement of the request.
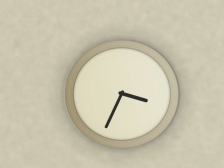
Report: 3:34
